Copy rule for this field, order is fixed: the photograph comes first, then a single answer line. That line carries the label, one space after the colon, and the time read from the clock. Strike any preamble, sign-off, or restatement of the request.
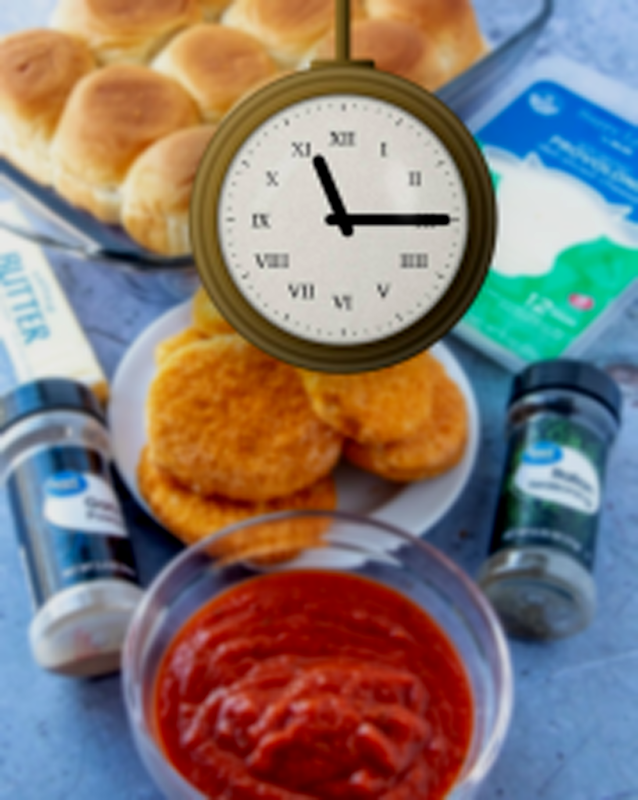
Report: 11:15
